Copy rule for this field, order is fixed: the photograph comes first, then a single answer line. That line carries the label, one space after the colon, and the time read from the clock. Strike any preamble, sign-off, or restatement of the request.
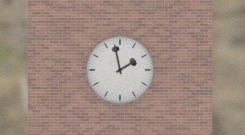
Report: 1:58
